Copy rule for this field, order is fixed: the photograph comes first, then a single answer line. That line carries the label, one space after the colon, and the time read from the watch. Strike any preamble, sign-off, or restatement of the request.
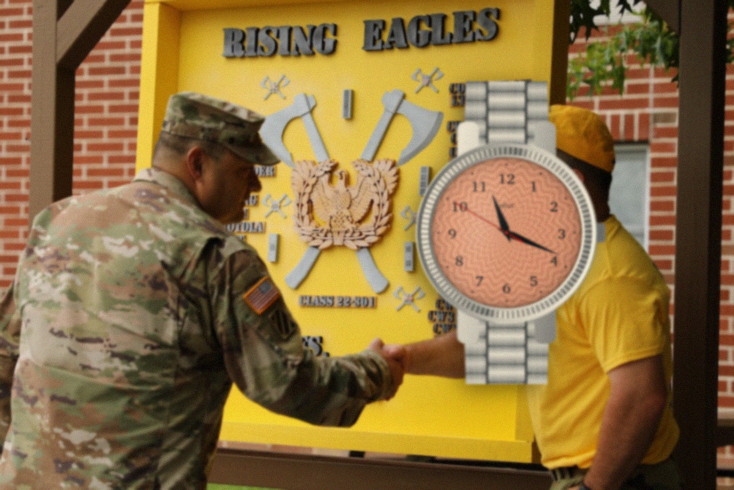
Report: 11:18:50
